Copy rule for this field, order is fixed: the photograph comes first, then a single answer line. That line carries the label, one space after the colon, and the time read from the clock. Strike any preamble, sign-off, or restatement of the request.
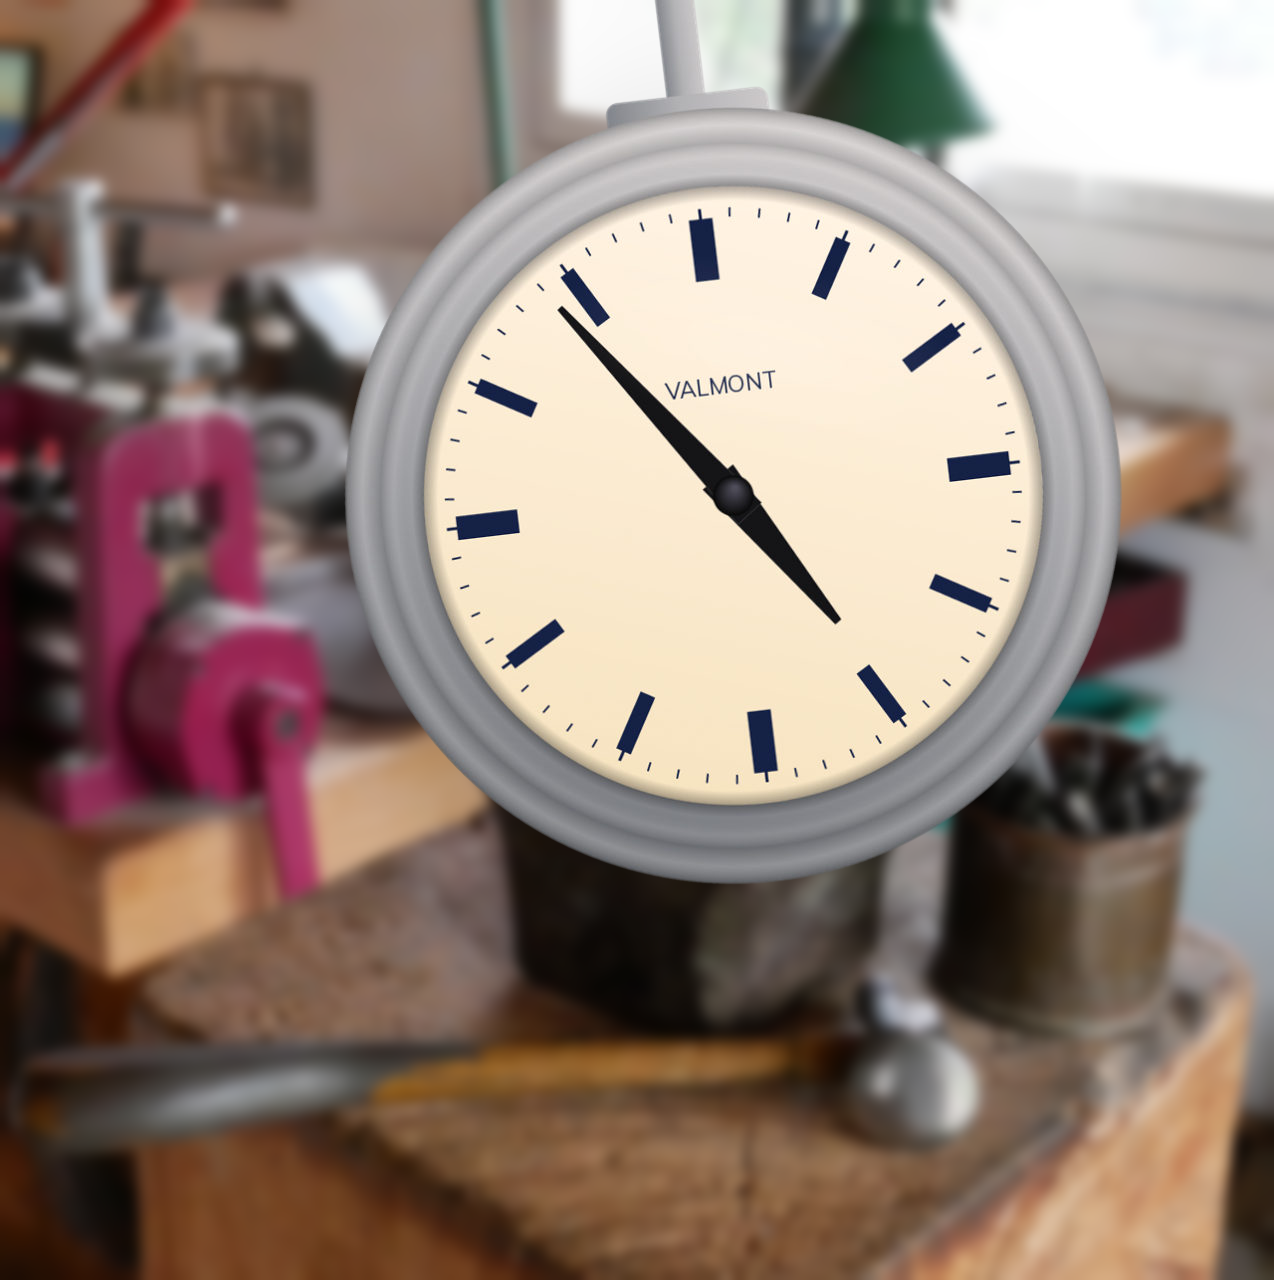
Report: 4:54
